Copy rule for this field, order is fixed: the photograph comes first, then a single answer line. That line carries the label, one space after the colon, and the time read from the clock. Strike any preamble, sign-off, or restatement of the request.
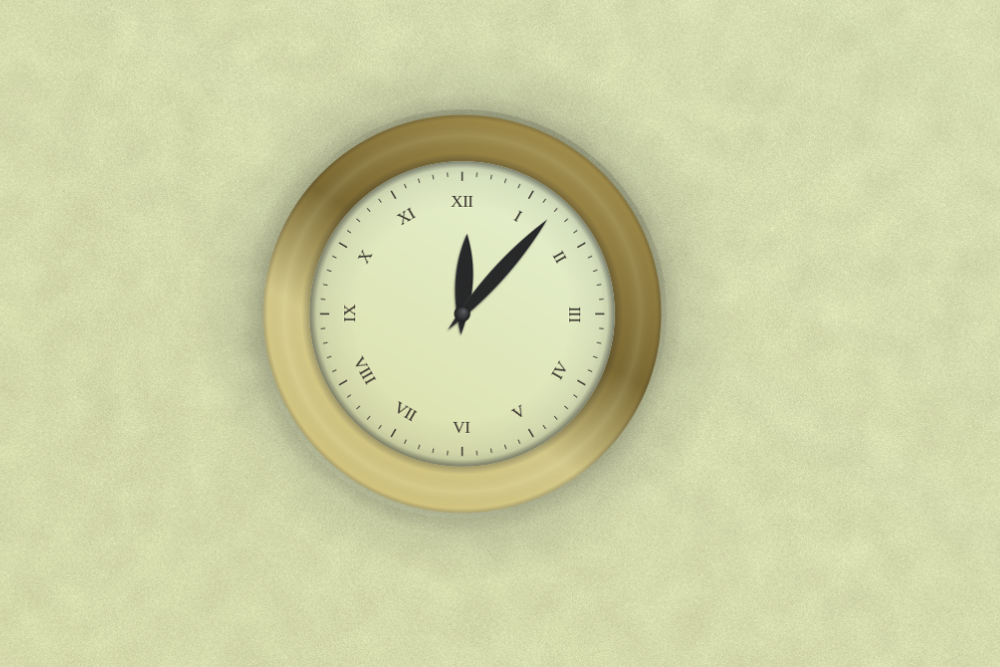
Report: 12:07
